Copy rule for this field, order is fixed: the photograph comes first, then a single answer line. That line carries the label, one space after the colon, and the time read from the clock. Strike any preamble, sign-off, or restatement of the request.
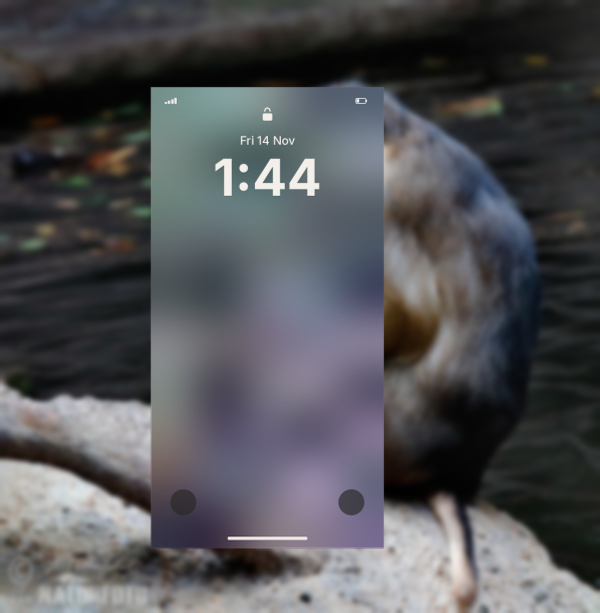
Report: 1:44
